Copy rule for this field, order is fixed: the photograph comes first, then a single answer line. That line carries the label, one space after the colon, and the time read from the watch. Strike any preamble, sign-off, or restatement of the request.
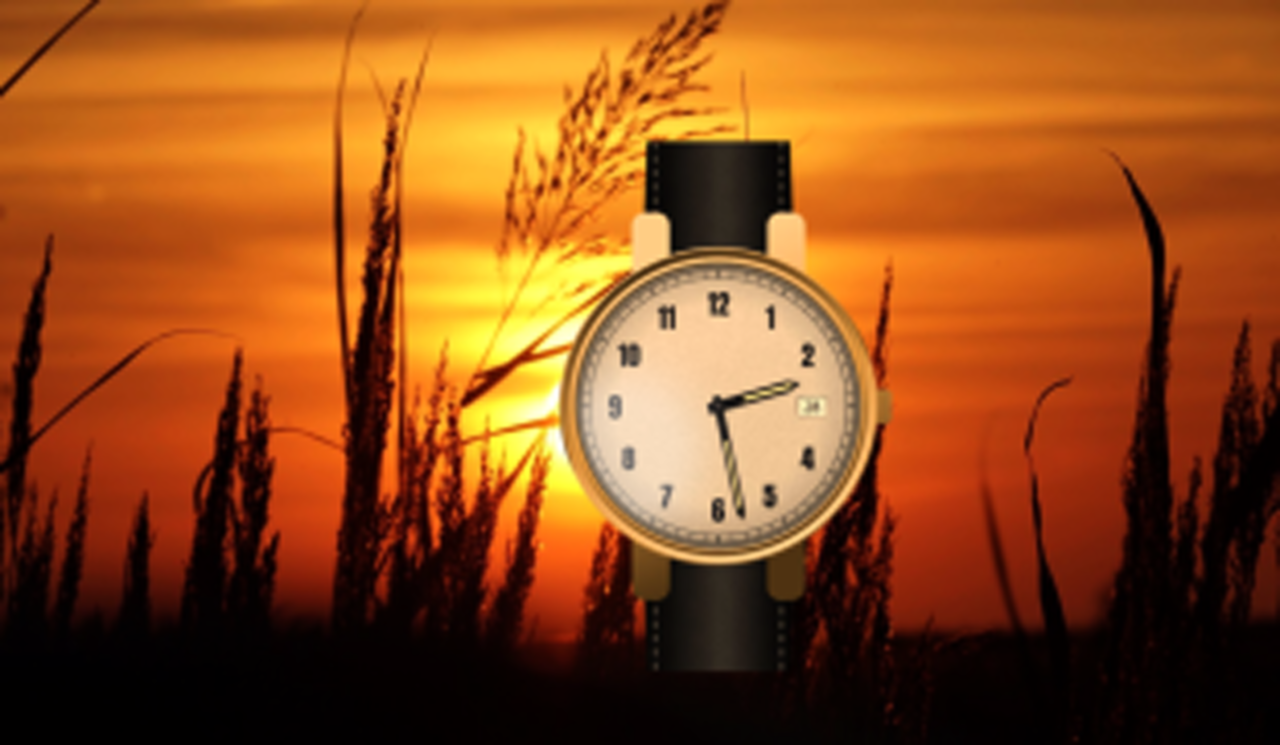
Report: 2:28
